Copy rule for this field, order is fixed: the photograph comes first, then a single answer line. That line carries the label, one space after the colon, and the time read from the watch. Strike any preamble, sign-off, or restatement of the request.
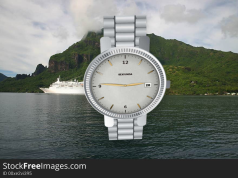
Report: 2:46
